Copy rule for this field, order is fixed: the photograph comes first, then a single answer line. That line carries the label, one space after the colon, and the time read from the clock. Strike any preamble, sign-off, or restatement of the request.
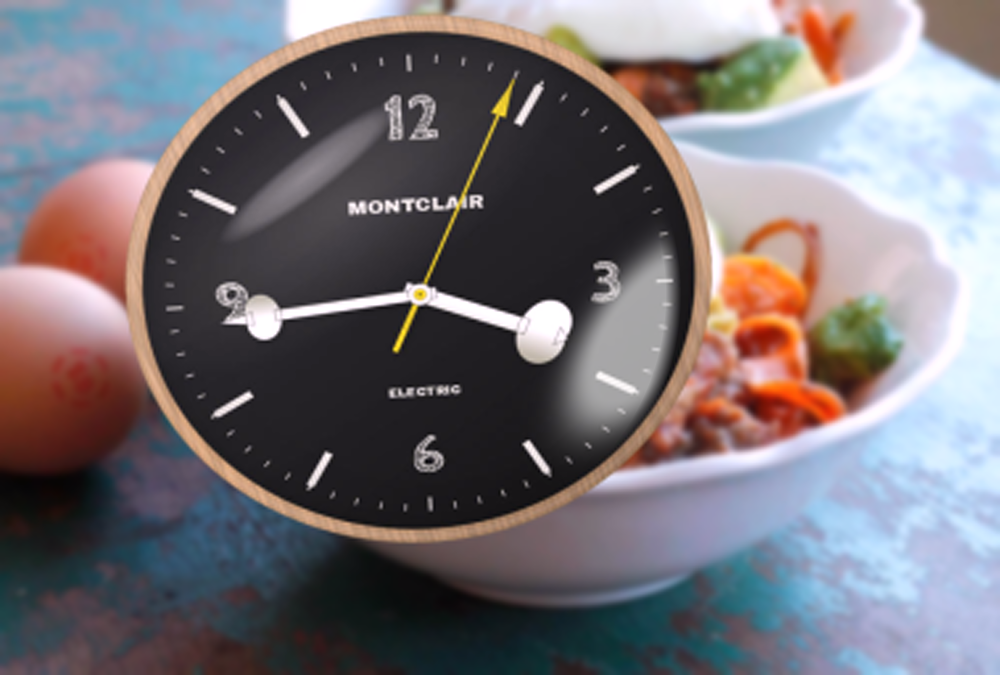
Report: 3:44:04
